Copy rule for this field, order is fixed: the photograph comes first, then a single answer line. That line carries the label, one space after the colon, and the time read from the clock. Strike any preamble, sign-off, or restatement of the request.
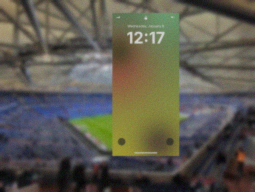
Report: 12:17
